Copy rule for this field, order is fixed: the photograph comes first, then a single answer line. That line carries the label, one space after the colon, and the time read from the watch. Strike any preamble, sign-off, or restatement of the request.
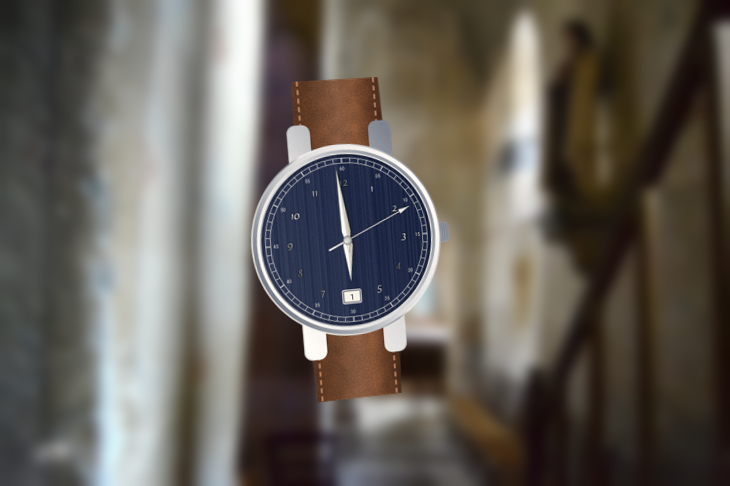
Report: 5:59:11
